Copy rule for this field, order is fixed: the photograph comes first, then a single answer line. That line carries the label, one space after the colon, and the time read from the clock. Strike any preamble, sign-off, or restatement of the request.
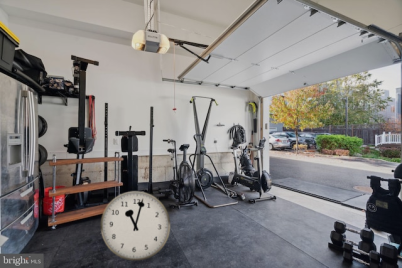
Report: 11:02
